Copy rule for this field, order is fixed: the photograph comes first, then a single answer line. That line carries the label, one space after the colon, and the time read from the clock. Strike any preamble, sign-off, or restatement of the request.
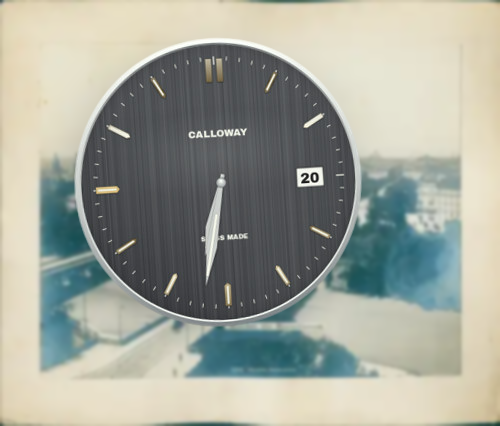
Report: 6:32
